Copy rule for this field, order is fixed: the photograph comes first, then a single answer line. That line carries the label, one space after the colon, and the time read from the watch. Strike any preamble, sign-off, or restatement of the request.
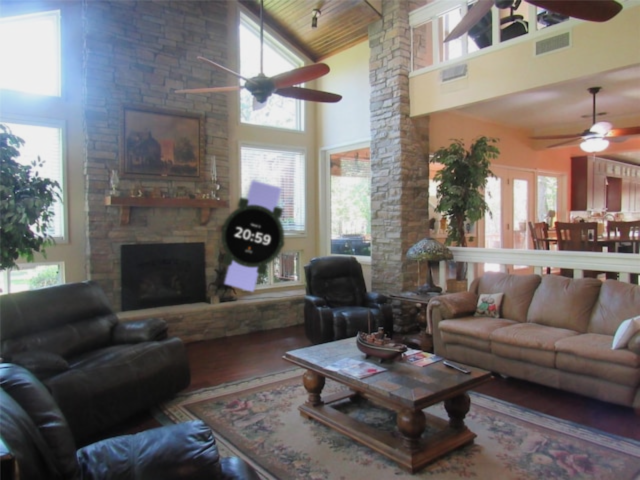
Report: 20:59
